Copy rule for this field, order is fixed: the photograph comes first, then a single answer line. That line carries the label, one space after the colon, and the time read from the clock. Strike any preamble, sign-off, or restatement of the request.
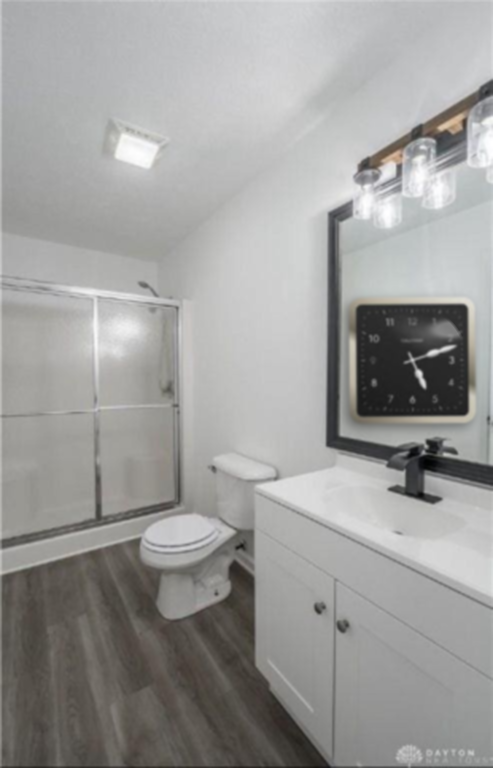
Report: 5:12
